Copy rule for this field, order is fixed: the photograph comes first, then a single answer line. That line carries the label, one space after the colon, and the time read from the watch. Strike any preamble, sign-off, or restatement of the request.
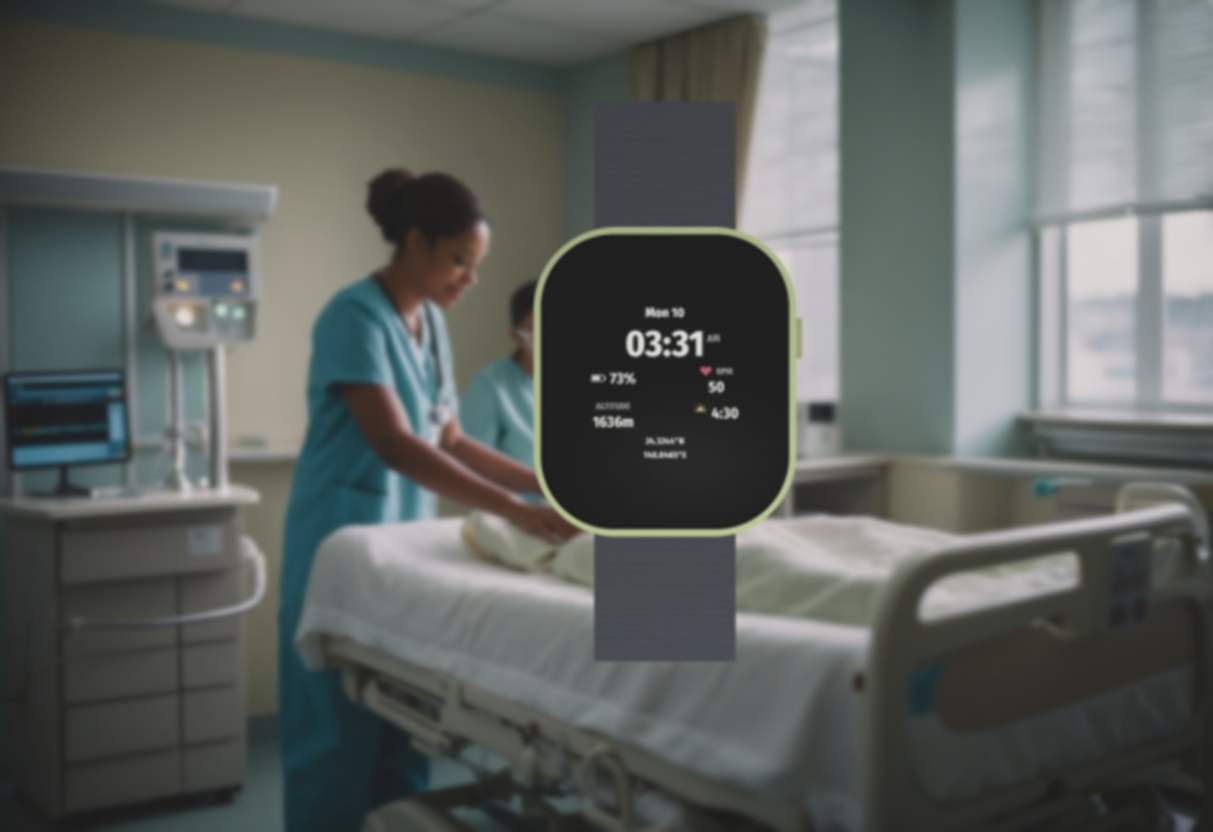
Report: 3:31
